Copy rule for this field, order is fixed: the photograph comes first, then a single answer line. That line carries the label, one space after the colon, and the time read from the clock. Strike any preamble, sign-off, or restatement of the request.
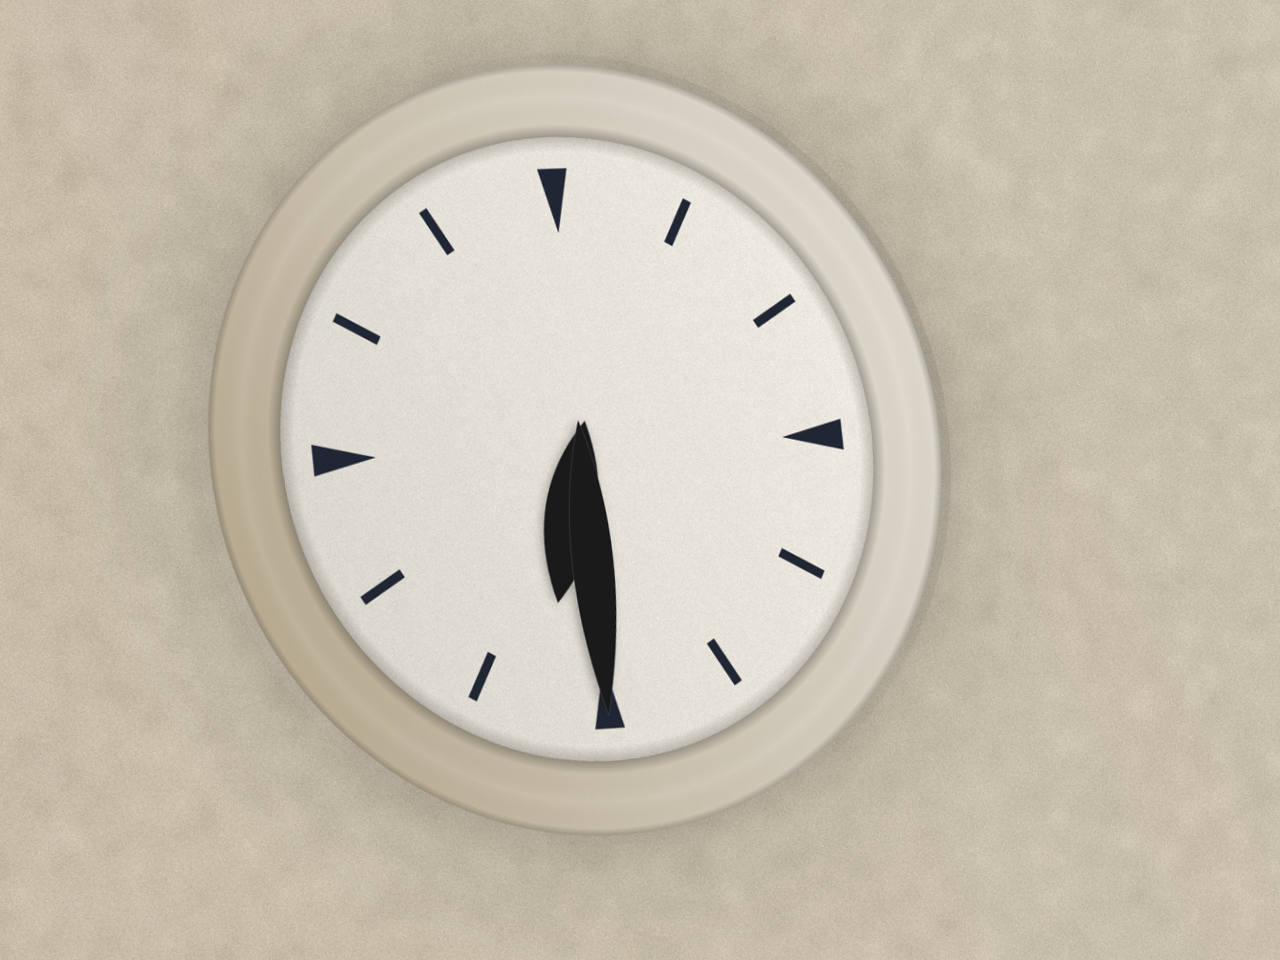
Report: 6:30
